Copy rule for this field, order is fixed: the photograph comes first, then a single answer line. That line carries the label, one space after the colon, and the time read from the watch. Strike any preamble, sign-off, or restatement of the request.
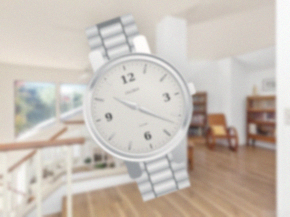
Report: 10:22
